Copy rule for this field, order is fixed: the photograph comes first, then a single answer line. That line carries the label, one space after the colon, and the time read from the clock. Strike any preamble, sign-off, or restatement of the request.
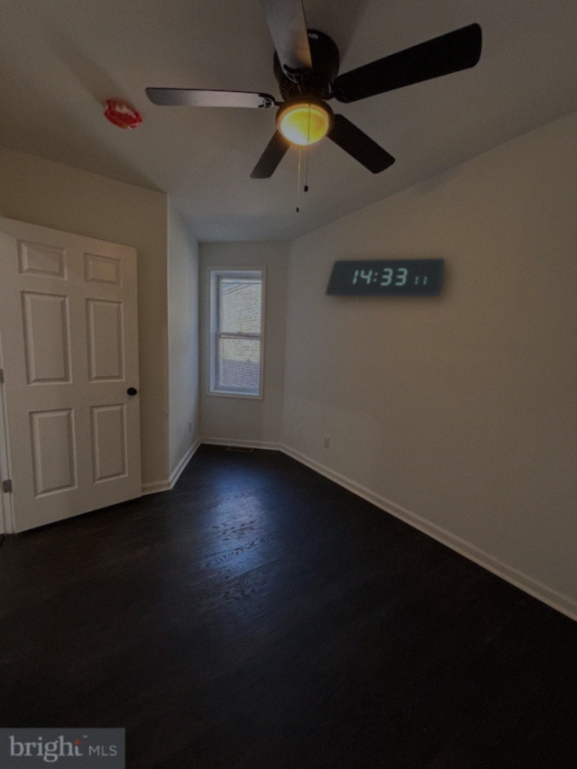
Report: 14:33
